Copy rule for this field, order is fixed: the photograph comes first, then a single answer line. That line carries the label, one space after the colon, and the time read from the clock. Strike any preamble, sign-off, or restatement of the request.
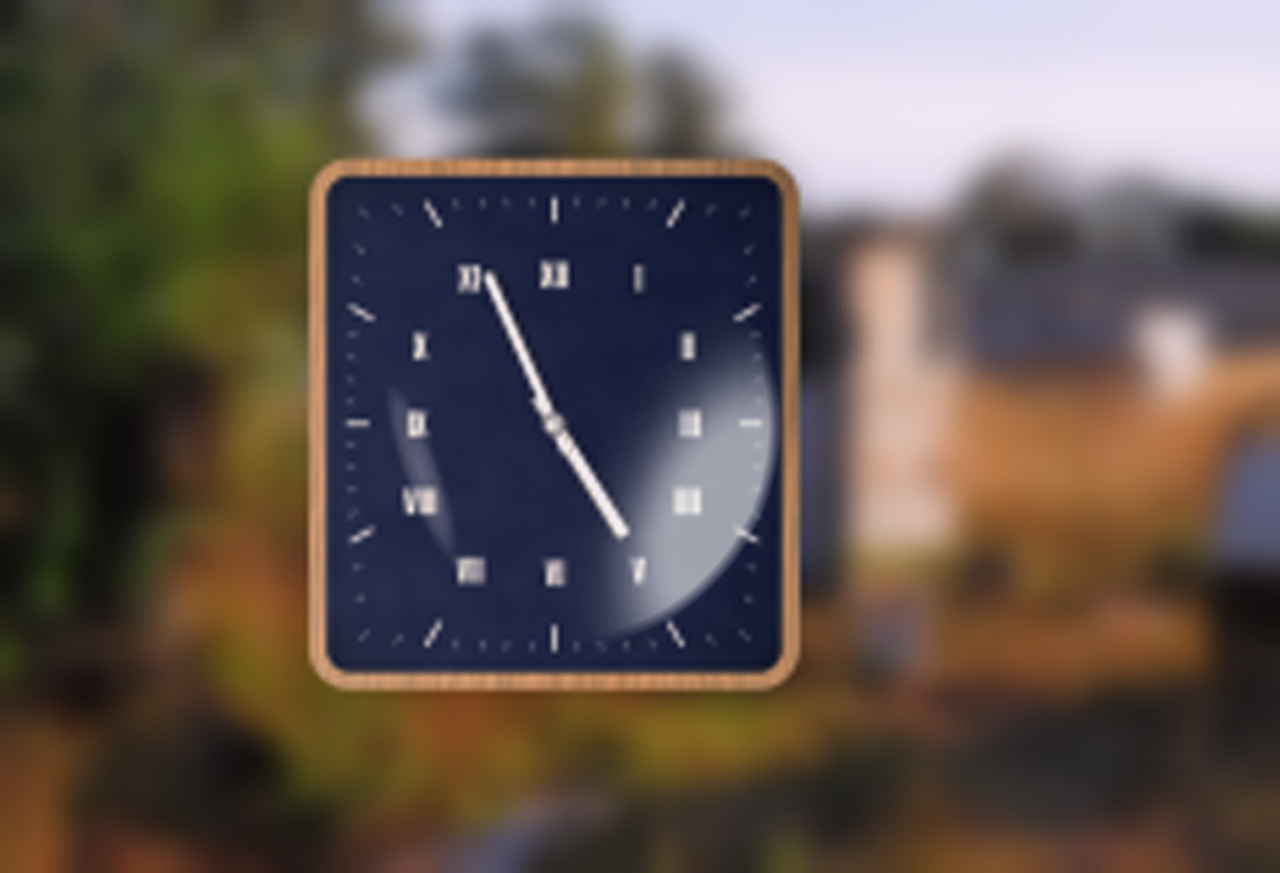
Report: 4:56
